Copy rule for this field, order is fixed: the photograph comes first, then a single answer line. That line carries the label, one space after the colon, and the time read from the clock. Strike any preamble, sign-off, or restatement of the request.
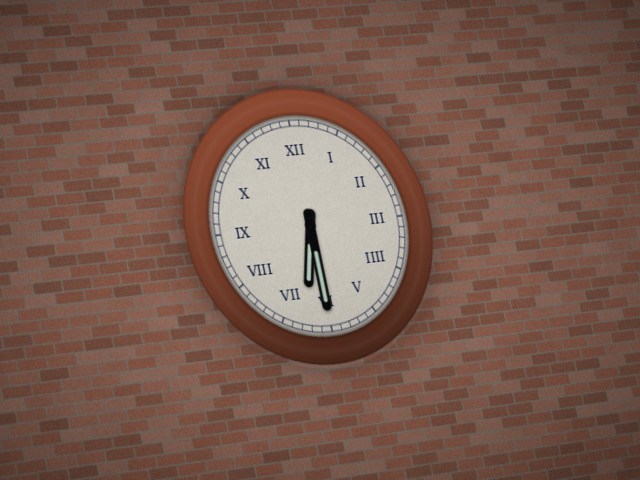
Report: 6:30
